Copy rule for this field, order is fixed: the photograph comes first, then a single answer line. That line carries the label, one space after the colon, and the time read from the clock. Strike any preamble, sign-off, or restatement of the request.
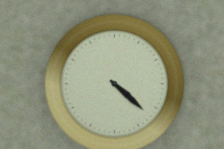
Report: 4:22
